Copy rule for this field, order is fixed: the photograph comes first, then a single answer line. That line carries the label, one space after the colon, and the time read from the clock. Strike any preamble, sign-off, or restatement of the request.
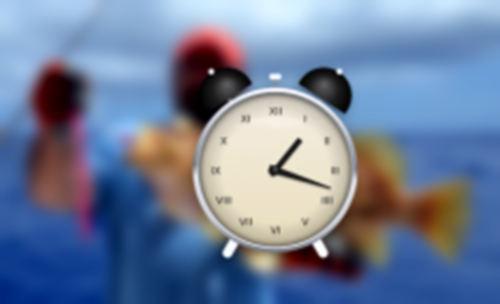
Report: 1:18
